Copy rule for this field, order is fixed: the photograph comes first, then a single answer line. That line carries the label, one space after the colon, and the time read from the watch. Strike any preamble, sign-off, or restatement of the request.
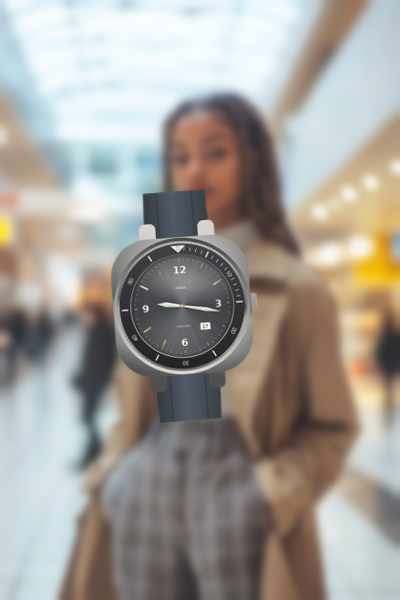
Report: 9:17
